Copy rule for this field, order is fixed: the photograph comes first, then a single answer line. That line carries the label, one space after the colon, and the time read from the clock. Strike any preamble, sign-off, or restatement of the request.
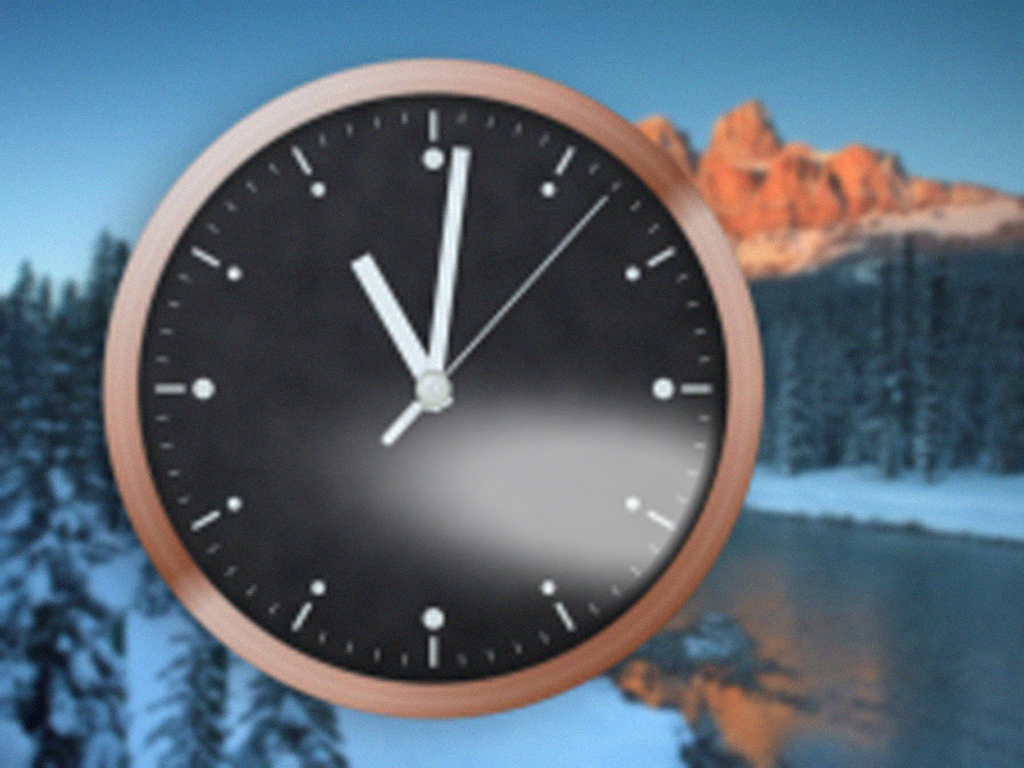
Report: 11:01:07
